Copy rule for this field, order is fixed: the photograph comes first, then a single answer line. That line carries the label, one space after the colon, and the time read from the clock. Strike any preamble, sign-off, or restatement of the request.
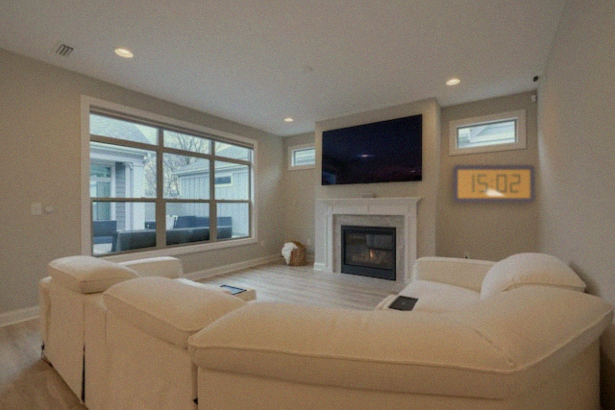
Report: 15:02
